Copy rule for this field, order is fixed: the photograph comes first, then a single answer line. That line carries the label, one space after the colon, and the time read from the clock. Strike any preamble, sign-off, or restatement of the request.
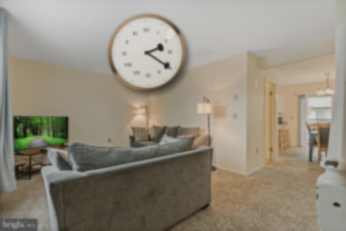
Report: 2:21
